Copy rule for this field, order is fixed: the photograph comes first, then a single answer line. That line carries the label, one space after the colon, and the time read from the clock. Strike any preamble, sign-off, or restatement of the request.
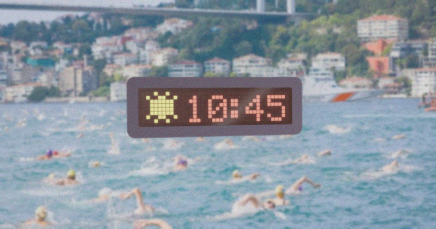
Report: 10:45
